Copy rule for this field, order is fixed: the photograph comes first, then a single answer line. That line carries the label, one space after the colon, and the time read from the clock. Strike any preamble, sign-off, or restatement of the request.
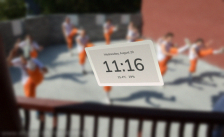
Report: 11:16
